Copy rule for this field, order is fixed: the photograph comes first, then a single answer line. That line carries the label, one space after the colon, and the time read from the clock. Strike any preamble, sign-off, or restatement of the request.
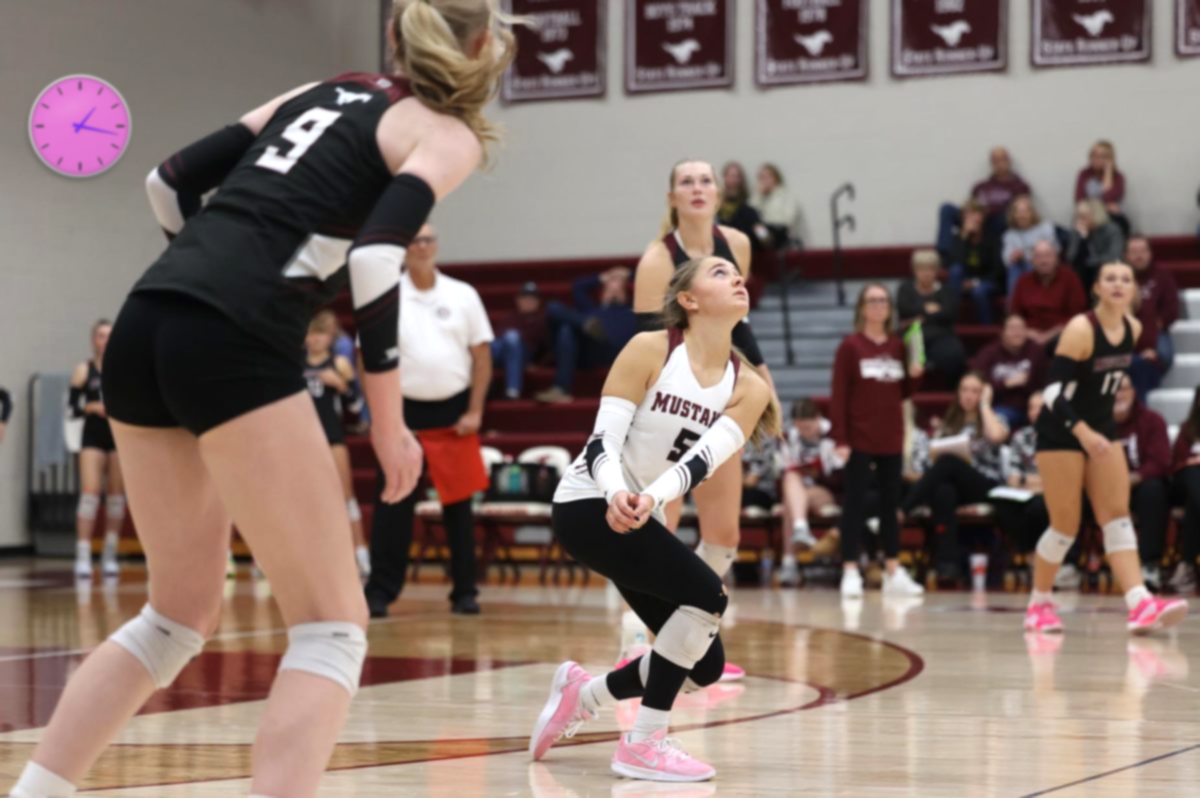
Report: 1:17
